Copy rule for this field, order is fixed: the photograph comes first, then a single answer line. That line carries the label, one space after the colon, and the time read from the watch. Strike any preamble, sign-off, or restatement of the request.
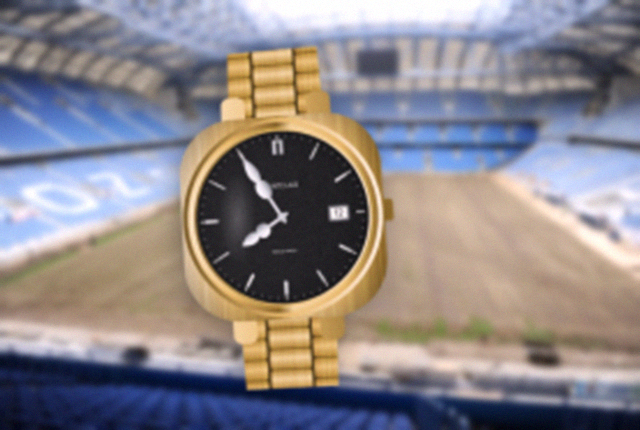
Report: 7:55
